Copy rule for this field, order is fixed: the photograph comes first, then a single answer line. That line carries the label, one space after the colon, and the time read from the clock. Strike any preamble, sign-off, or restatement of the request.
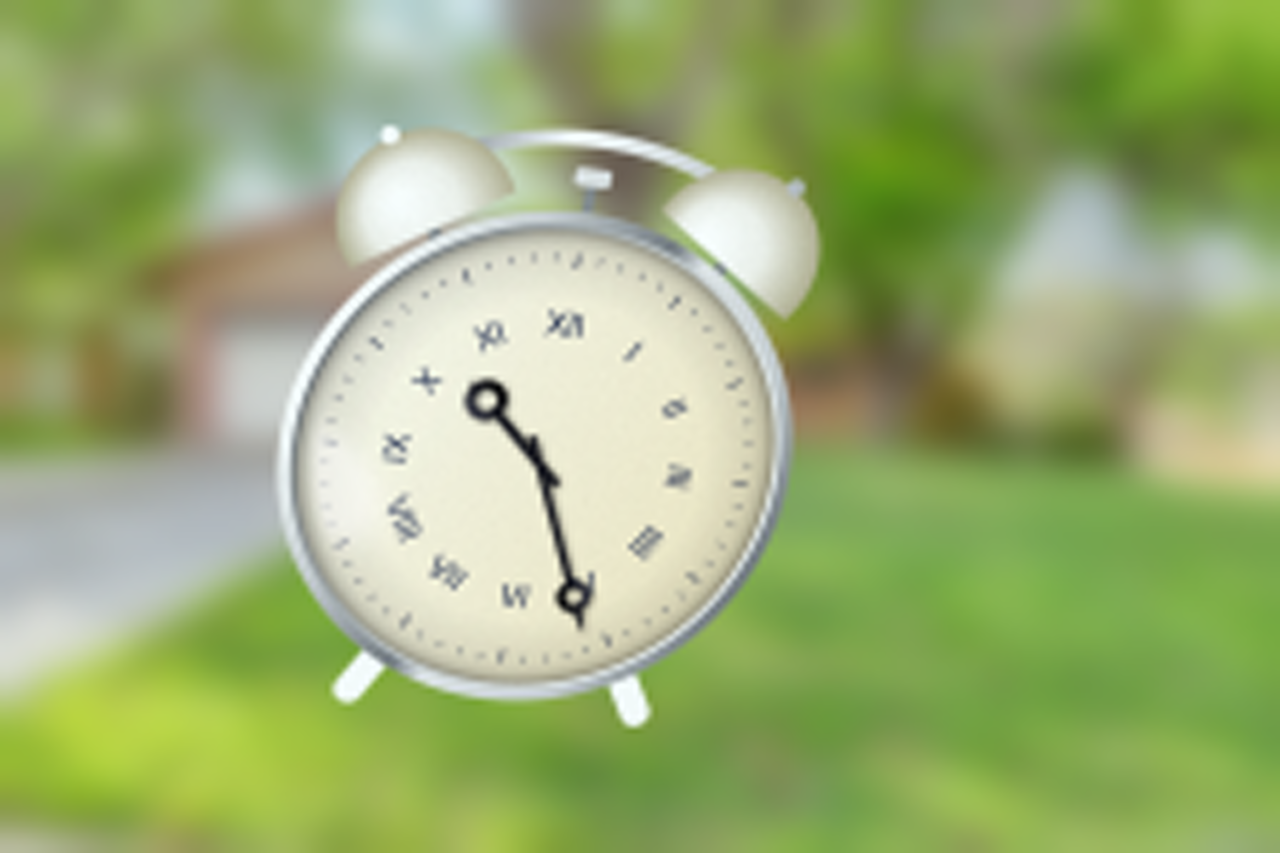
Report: 10:26
